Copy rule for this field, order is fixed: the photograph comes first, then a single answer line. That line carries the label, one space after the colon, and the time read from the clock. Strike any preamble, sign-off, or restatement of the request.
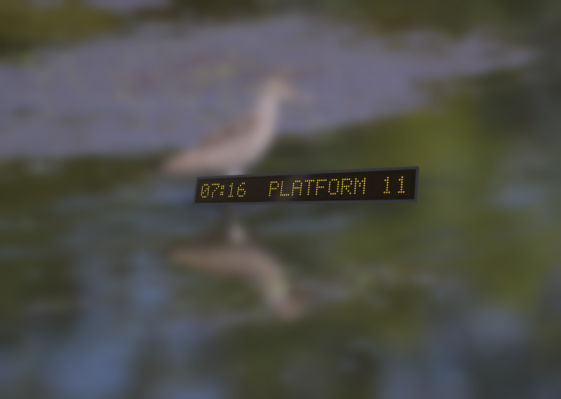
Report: 7:16
